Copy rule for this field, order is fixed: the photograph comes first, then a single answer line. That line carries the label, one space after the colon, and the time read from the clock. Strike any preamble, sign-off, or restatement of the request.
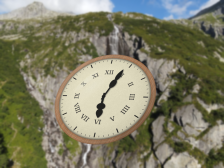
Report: 6:04
